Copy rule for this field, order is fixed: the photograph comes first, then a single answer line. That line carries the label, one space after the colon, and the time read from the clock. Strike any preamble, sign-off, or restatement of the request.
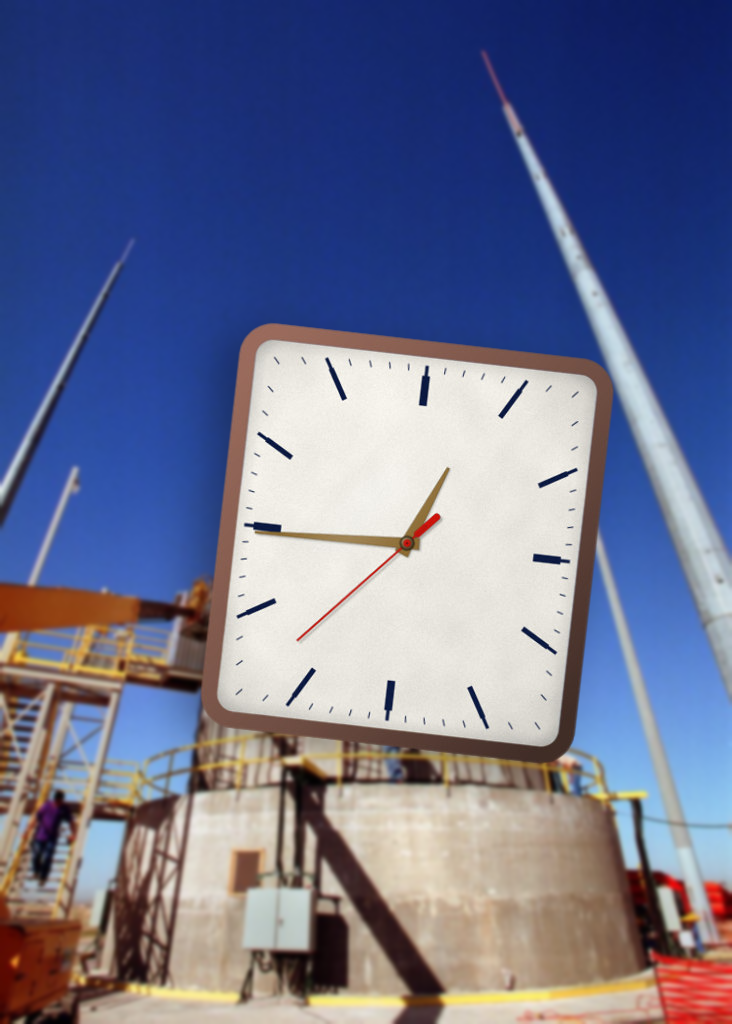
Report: 12:44:37
